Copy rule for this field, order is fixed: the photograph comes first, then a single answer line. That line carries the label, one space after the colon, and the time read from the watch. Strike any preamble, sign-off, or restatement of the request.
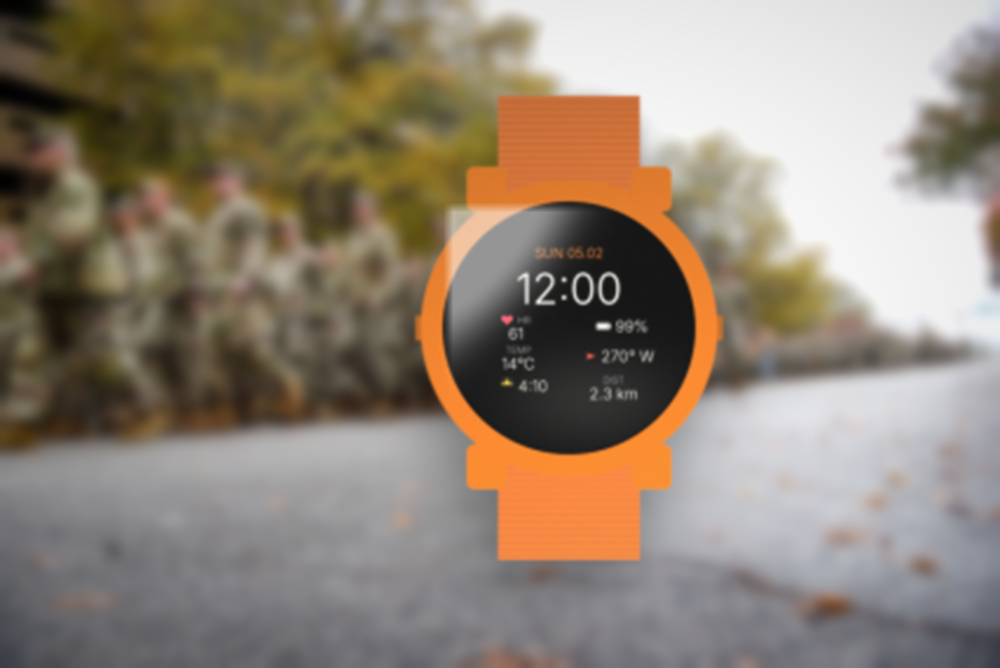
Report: 12:00
